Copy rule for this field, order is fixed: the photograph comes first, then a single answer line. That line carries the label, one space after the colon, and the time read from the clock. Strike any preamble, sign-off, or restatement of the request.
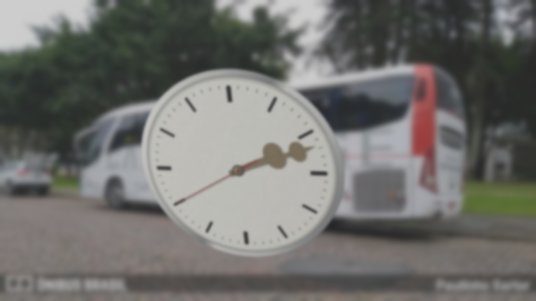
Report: 2:11:40
